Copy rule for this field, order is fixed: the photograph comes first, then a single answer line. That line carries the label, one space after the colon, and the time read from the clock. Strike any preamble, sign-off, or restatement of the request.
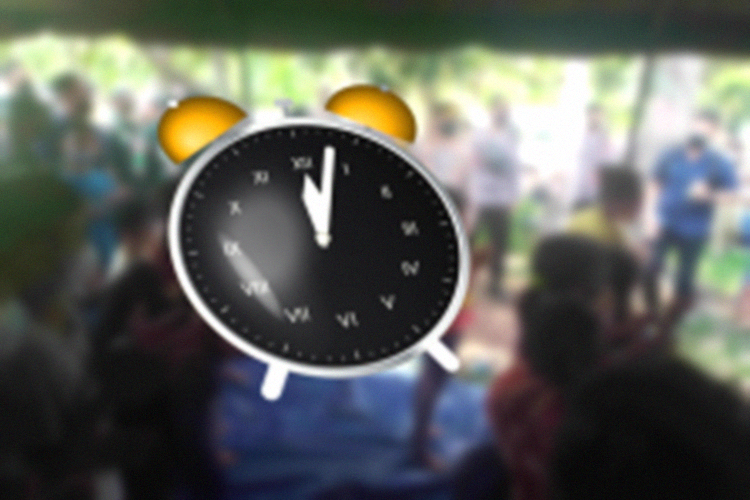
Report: 12:03
